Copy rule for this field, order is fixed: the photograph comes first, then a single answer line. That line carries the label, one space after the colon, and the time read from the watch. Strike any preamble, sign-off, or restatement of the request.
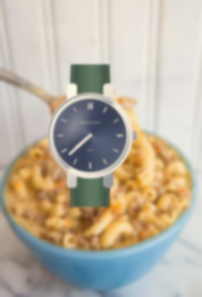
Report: 7:38
